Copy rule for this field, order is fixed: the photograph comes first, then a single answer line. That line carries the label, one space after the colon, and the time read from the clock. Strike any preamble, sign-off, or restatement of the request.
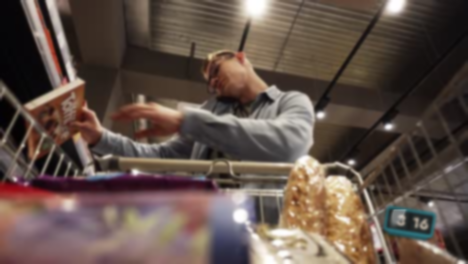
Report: 3:16
